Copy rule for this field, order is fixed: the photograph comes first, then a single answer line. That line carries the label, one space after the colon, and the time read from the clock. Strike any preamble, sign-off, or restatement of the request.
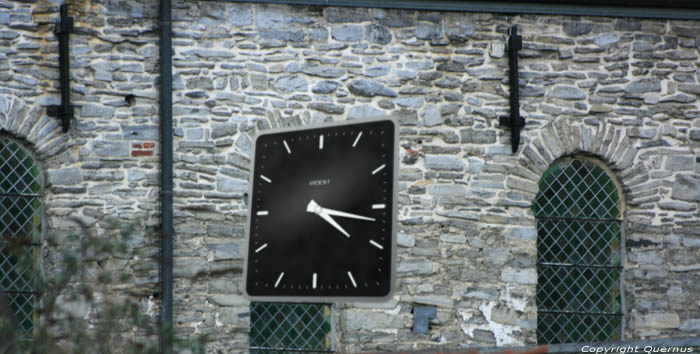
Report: 4:17
